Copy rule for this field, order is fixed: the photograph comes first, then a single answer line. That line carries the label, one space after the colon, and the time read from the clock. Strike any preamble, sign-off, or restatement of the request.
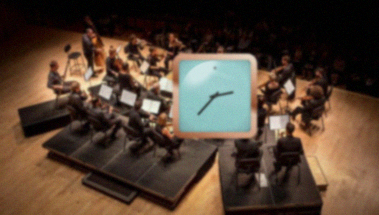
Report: 2:37
